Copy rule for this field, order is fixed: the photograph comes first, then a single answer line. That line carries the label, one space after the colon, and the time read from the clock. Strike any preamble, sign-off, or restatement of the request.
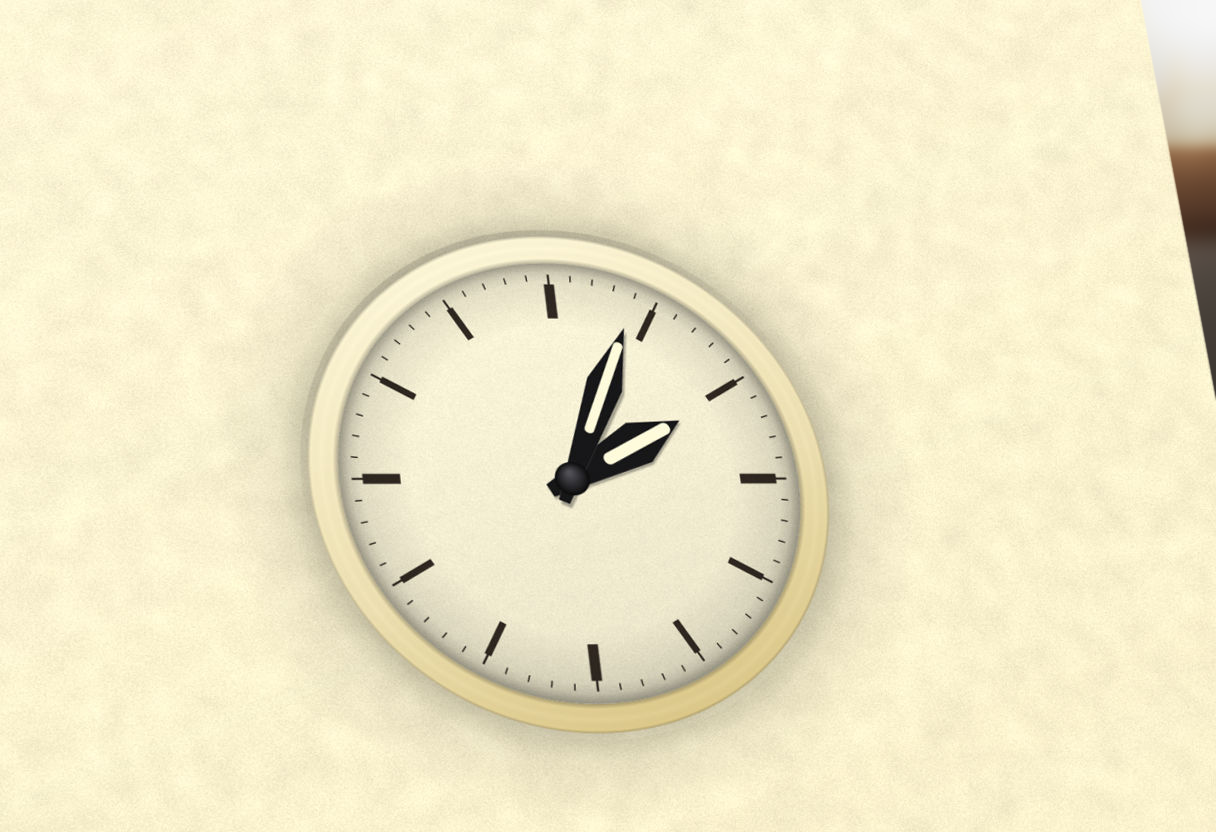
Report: 2:04
